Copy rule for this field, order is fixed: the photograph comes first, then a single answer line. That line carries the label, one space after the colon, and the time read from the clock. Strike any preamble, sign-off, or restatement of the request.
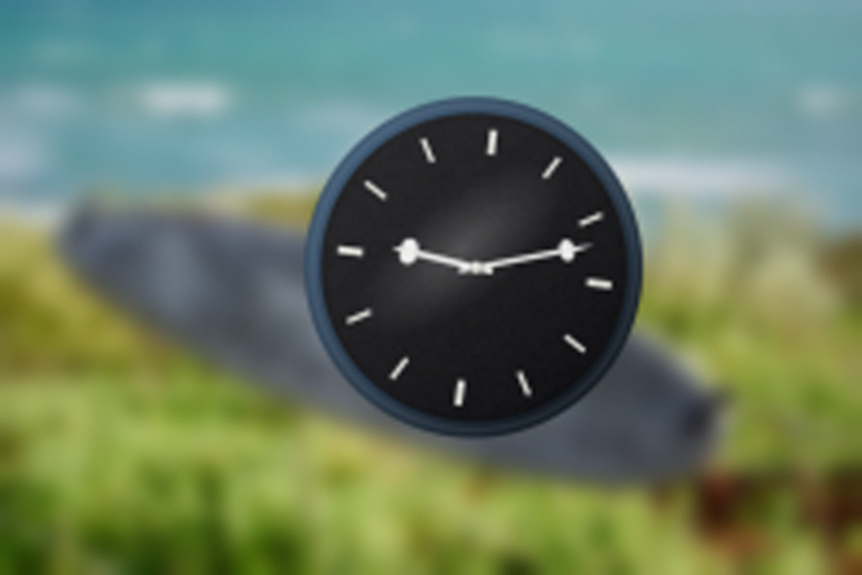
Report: 9:12
